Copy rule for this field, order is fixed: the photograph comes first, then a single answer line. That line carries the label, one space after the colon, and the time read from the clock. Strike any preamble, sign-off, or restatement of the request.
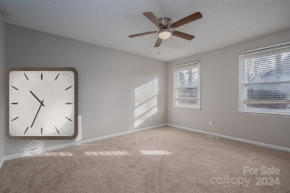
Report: 10:34
